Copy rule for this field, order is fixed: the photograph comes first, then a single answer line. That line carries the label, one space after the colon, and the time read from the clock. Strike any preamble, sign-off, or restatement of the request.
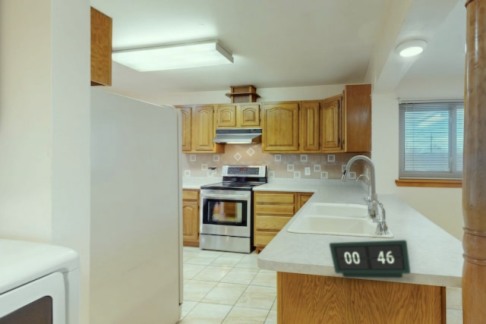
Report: 0:46
